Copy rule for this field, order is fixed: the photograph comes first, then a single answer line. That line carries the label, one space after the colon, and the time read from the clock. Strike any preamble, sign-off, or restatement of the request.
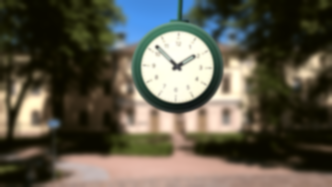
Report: 1:52
